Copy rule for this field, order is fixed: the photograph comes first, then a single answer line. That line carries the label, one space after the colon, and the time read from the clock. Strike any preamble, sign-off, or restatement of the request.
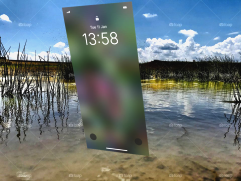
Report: 13:58
